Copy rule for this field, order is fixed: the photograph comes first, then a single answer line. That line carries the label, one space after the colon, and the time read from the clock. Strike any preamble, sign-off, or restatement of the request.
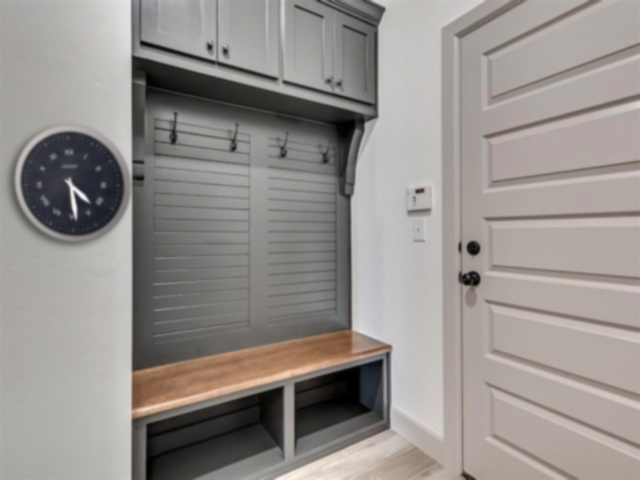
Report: 4:29
